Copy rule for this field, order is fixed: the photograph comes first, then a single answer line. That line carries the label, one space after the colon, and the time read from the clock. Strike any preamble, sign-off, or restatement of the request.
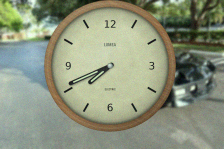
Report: 7:41
